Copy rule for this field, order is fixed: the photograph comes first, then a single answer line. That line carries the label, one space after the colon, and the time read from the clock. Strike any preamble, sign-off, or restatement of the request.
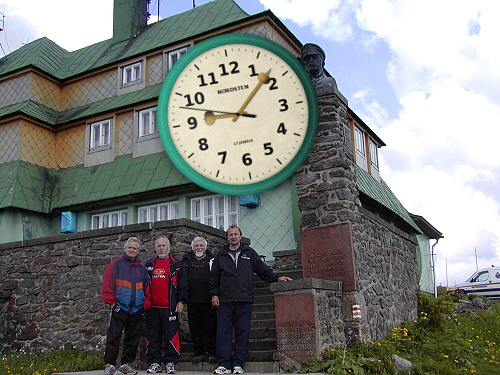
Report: 9:07:48
